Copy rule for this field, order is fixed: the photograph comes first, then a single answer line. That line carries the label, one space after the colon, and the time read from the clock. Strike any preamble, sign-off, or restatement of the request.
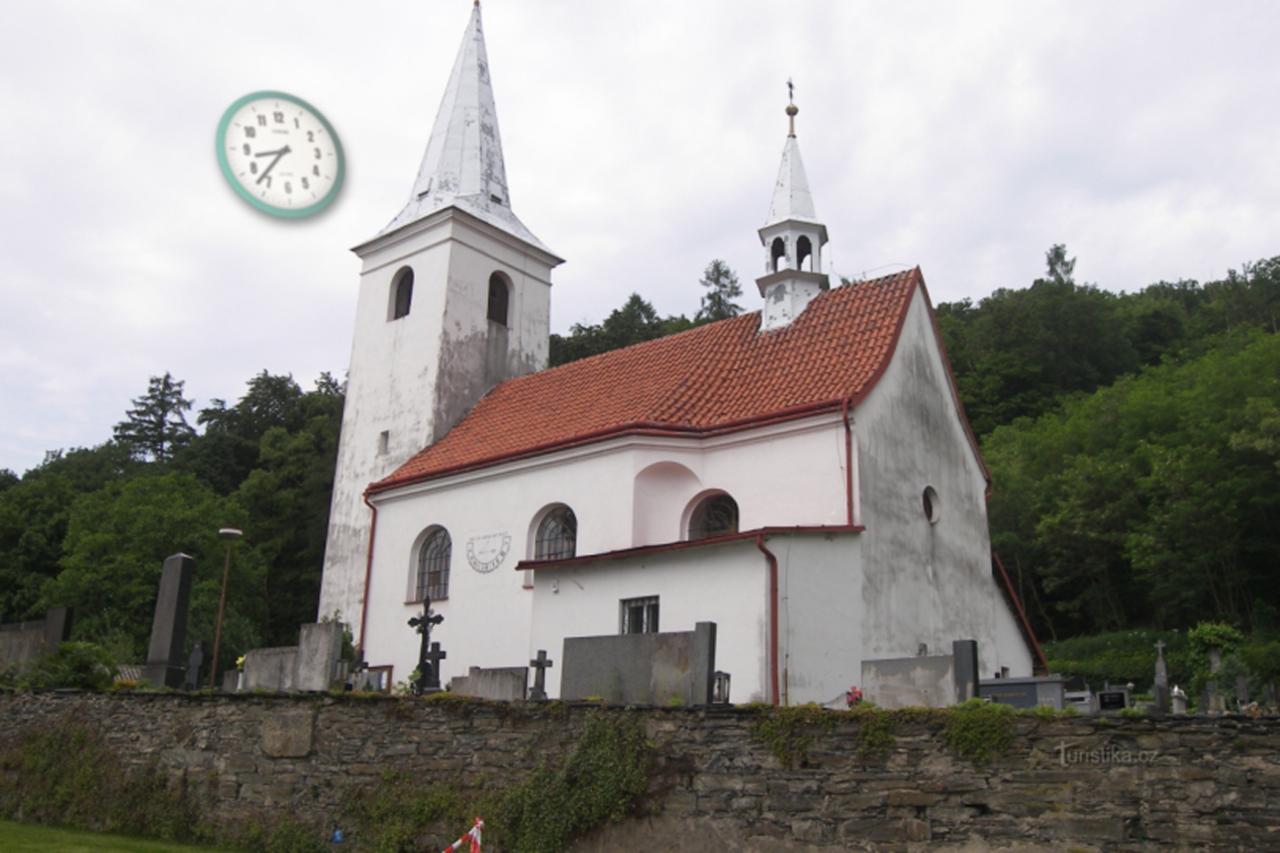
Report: 8:37
